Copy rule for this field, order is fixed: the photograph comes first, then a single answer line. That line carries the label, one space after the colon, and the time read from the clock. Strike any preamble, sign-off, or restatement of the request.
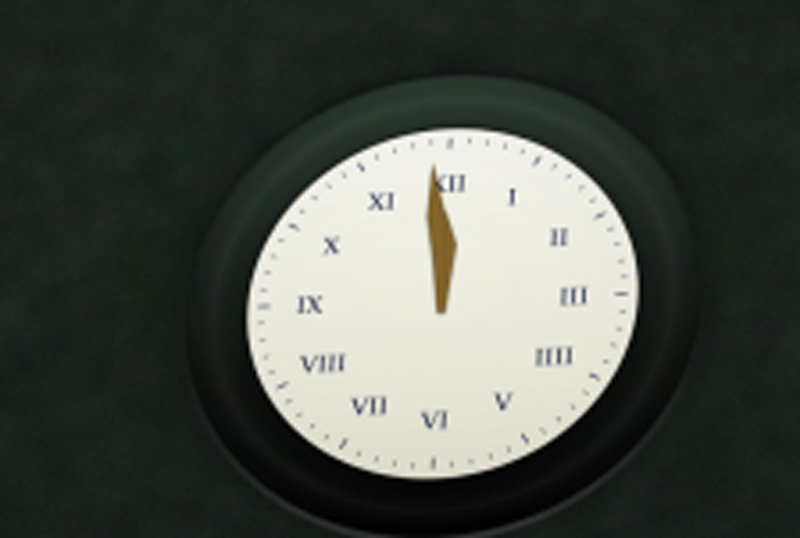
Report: 11:59
